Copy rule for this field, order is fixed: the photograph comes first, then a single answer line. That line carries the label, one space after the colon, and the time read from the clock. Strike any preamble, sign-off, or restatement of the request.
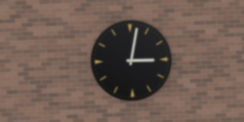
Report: 3:02
